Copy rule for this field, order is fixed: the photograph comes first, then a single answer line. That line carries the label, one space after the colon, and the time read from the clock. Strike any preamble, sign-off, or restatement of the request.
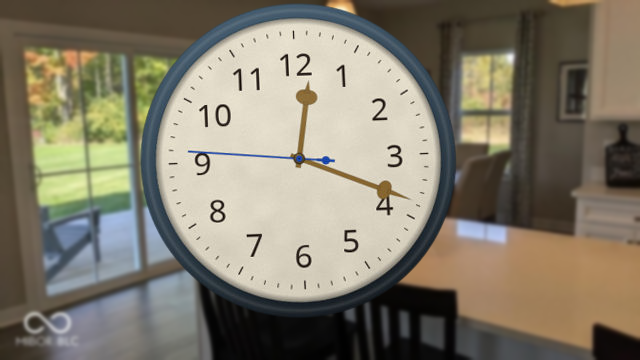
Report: 12:18:46
